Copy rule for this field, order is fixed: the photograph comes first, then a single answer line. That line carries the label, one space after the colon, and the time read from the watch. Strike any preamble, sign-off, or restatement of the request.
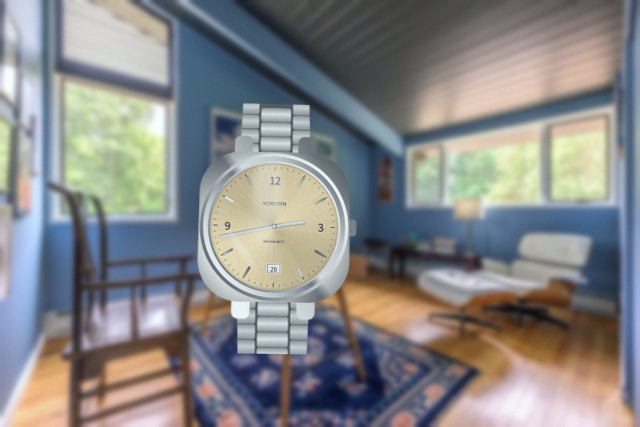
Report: 2:43
